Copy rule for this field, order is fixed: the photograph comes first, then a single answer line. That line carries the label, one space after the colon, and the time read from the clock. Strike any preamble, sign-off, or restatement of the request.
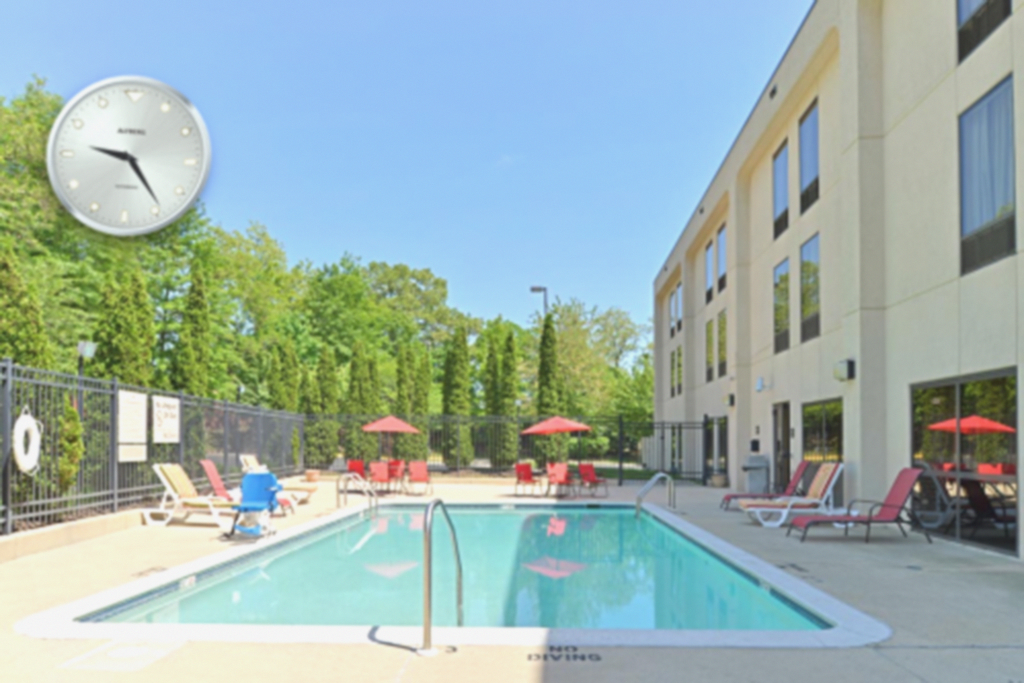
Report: 9:24
